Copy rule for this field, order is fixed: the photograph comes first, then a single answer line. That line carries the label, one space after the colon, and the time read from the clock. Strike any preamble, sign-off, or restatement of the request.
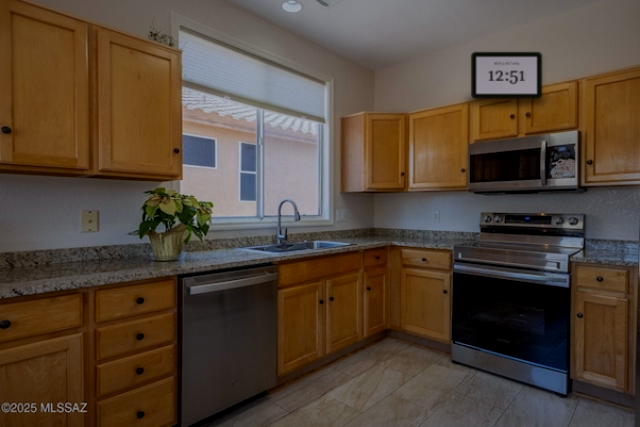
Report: 12:51
